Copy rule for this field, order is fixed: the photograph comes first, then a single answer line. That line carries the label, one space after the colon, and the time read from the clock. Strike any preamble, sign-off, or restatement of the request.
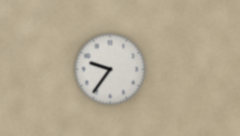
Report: 9:36
